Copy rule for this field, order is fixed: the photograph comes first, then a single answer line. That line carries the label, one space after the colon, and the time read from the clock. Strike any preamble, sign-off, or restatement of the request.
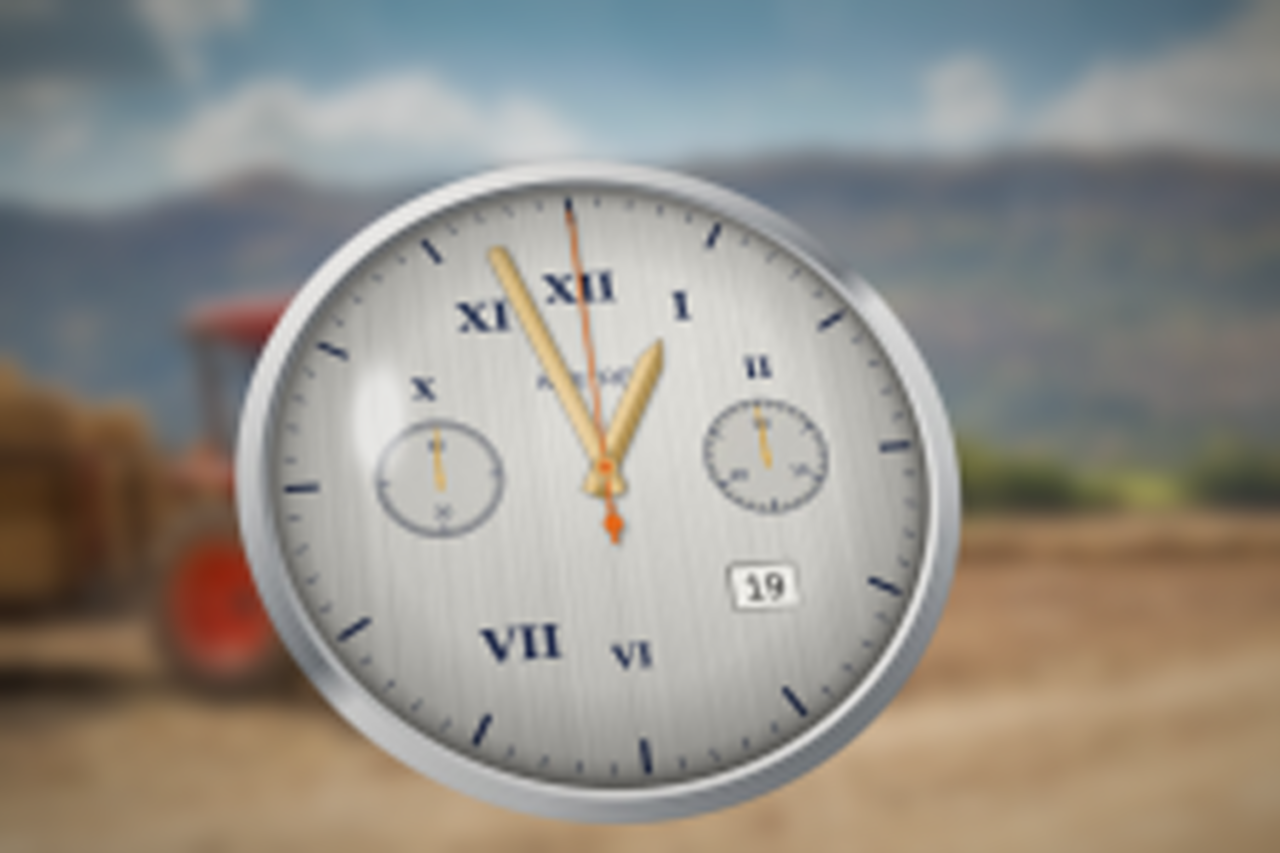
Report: 12:57
